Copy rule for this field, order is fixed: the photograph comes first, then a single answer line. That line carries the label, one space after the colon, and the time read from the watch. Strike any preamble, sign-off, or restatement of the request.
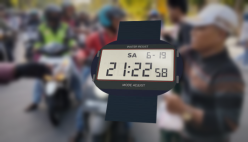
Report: 21:22:58
